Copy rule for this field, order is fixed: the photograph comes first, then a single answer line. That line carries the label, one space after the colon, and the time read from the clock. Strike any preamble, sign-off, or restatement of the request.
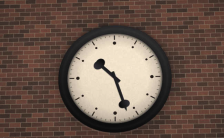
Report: 10:27
